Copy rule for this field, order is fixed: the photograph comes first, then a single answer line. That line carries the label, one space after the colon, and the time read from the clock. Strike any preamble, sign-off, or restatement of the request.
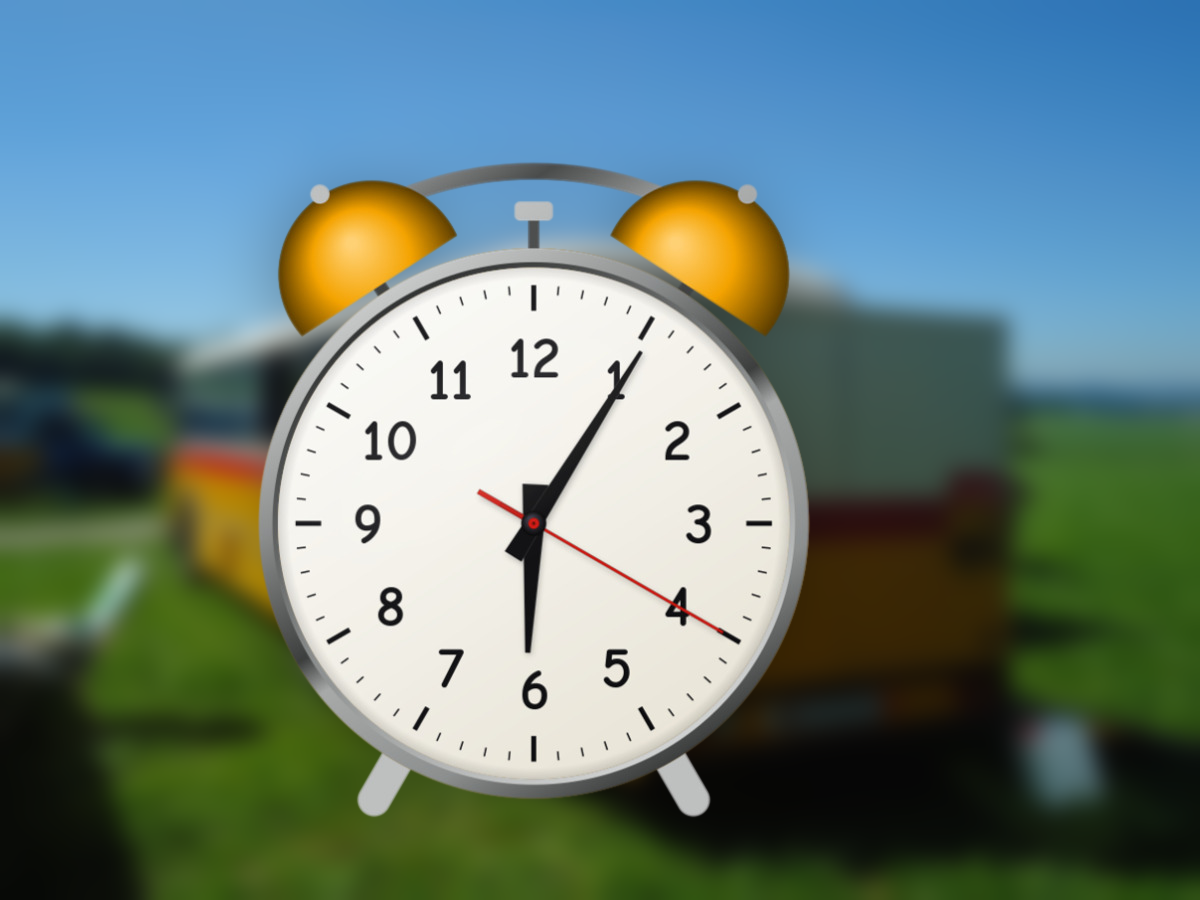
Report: 6:05:20
